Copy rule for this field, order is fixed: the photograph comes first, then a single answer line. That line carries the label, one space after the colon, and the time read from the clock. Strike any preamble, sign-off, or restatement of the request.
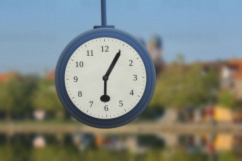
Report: 6:05
